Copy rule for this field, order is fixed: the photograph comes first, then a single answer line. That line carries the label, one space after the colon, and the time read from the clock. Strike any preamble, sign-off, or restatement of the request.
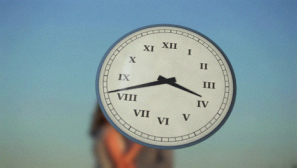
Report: 3:42
